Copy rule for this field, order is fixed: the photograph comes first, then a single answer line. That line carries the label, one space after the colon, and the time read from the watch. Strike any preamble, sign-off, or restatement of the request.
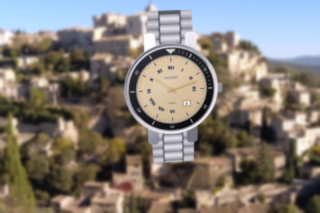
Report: 10:12
